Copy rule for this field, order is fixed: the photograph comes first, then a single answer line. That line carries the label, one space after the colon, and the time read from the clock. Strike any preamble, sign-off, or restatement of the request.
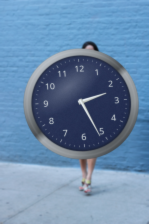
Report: 2:26
